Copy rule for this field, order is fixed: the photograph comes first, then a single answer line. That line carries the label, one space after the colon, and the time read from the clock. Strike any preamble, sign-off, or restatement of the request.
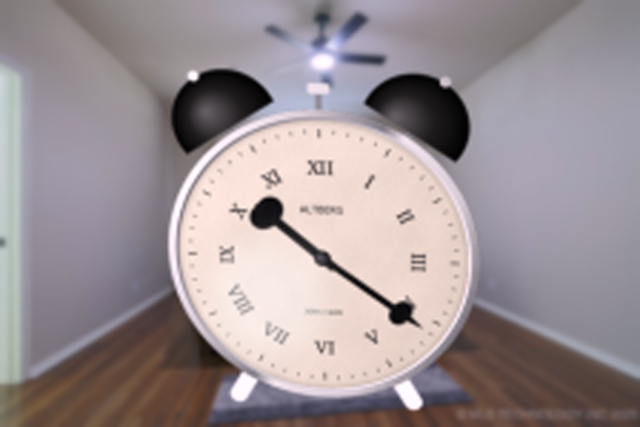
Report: 10:21
